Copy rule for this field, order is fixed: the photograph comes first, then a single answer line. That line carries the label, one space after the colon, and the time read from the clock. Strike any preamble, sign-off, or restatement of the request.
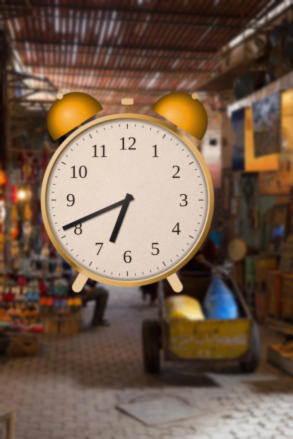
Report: 6:41
